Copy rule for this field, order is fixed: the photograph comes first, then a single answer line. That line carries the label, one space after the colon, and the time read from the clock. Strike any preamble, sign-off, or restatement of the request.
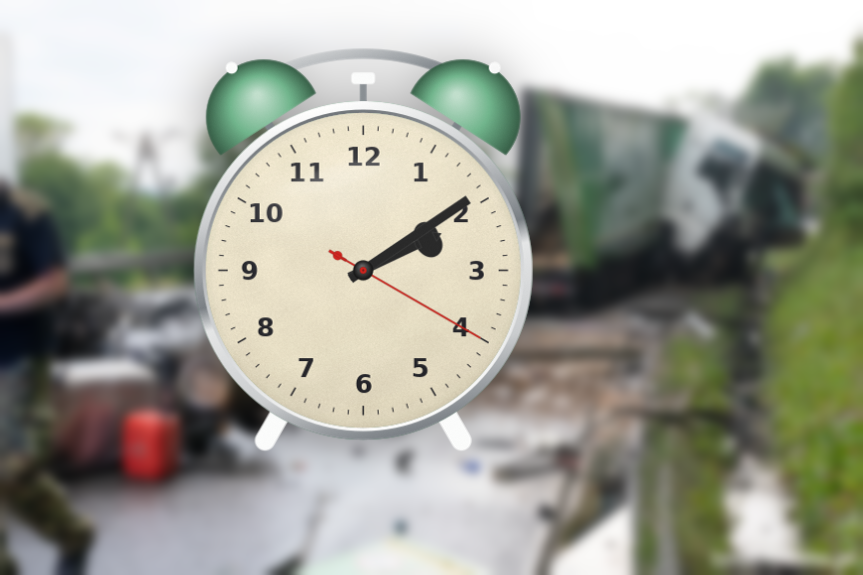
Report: 2:09:20
